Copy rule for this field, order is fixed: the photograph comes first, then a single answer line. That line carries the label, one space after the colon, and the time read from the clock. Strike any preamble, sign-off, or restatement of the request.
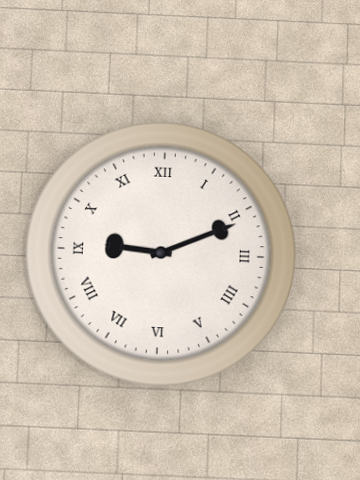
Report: 9:11
